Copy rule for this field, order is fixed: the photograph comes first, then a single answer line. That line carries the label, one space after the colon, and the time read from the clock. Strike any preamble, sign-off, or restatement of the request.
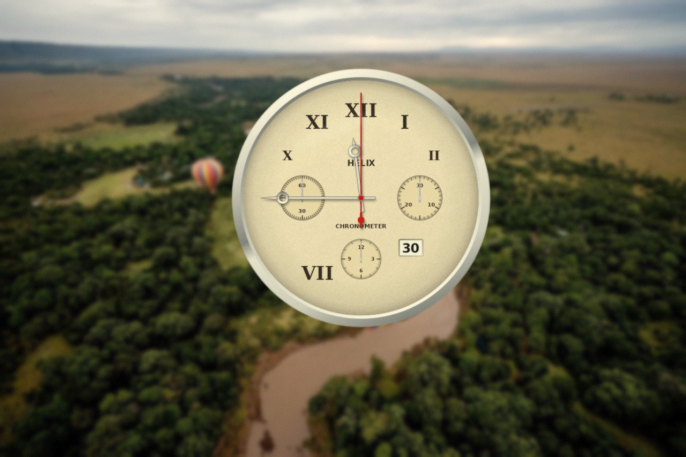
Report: 11:45
